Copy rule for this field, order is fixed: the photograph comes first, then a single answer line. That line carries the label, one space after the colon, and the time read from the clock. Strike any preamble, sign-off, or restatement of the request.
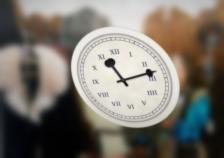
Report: 11:13
